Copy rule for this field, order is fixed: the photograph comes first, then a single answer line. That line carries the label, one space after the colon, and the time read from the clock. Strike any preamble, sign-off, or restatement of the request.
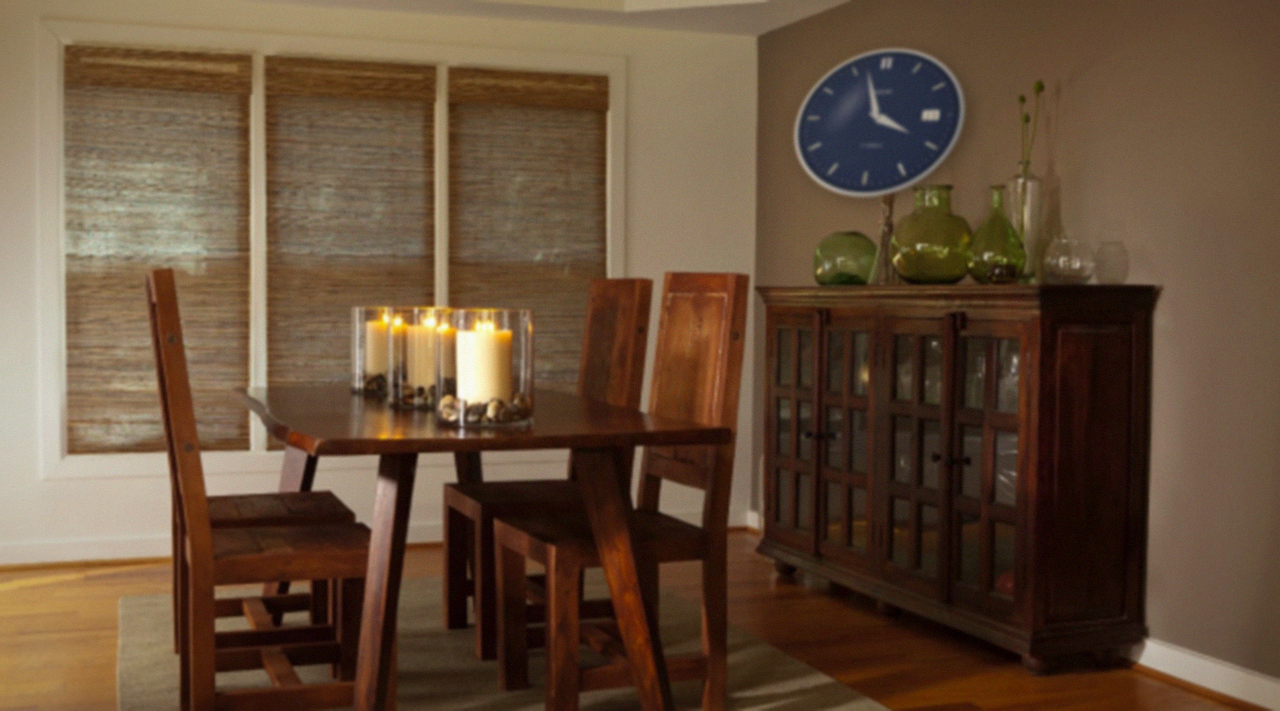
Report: 3:57
